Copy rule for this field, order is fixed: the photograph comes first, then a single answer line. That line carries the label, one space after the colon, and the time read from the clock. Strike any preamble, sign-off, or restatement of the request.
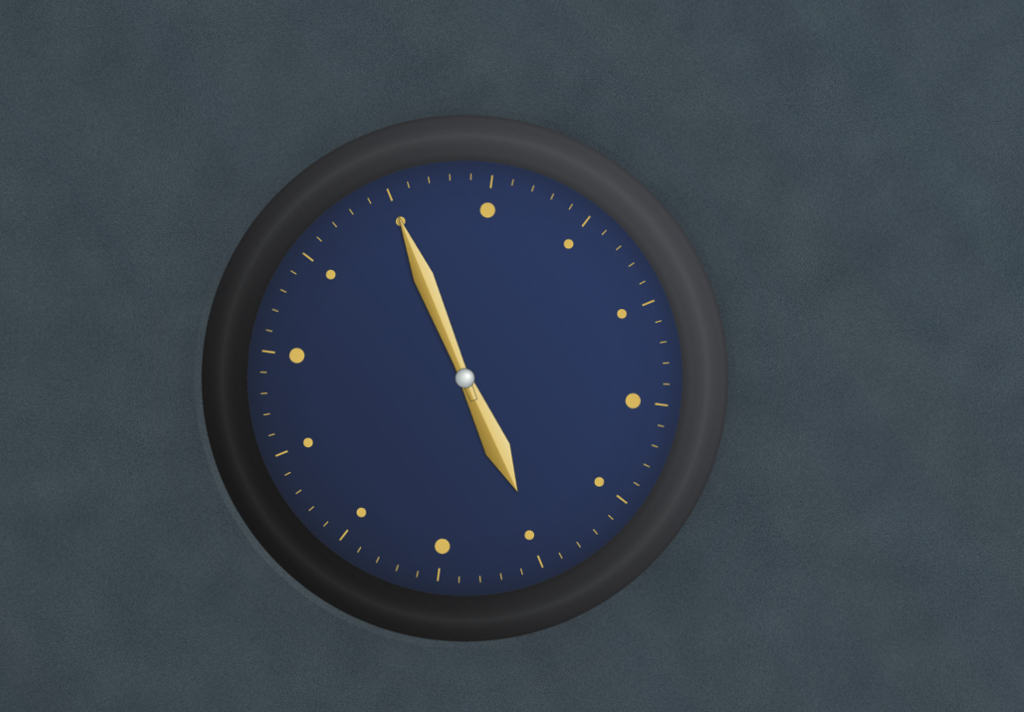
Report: 4:55
